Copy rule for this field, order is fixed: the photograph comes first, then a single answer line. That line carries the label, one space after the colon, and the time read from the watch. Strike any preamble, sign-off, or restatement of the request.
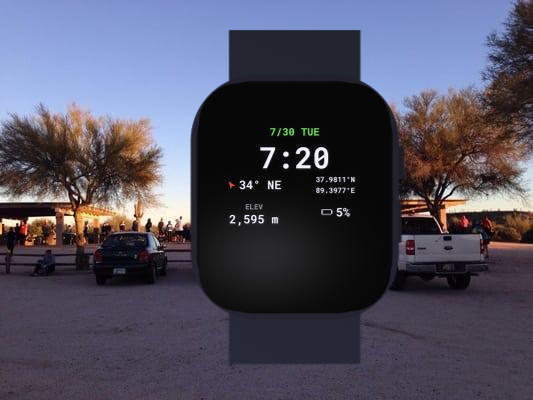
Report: 7:20
